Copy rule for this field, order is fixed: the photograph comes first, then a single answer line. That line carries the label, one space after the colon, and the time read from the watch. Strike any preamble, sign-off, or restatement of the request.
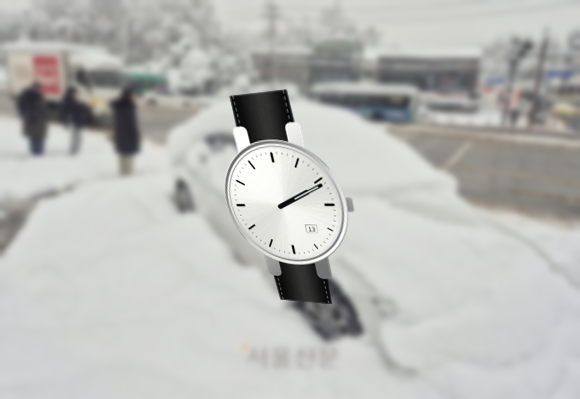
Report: 2:11
